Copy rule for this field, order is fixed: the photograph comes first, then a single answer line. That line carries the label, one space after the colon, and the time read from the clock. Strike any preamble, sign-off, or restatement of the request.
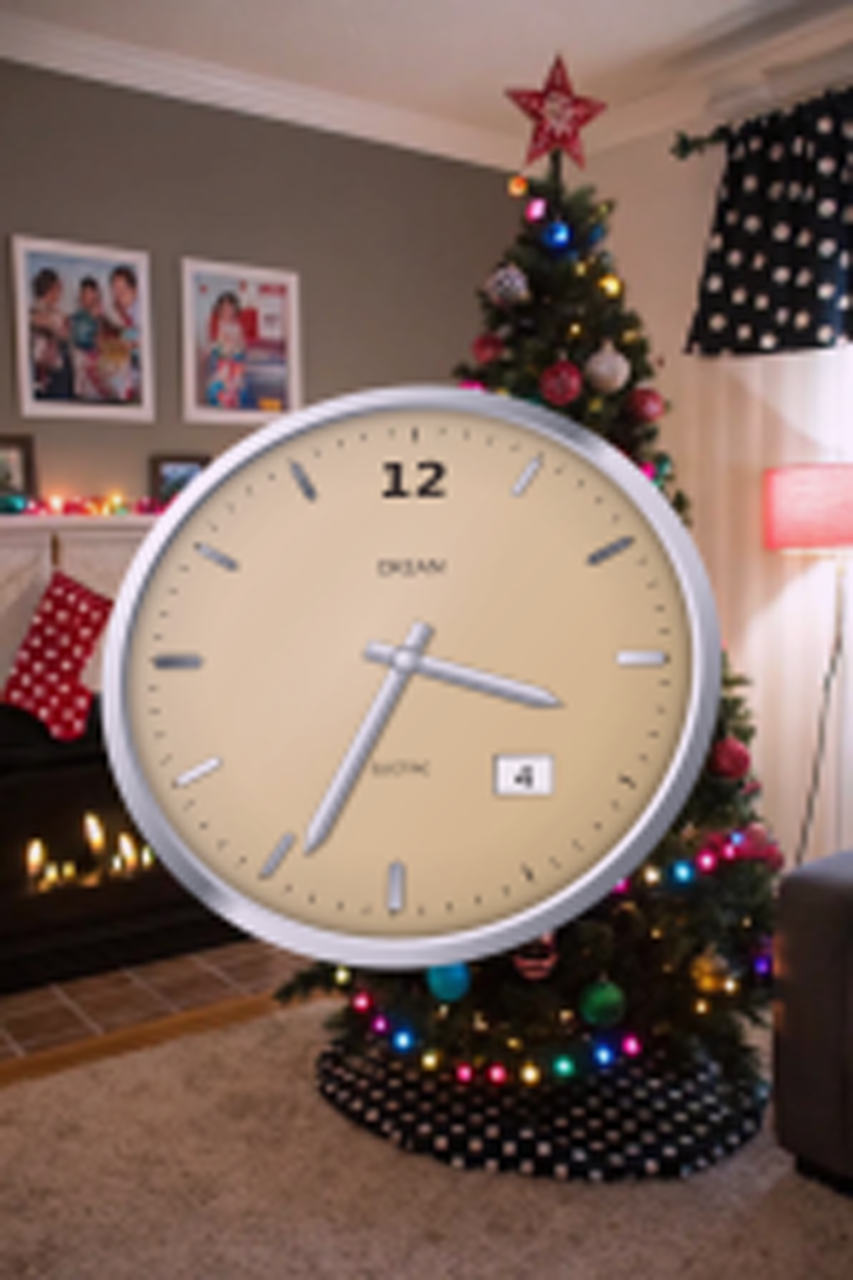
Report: 3:34
